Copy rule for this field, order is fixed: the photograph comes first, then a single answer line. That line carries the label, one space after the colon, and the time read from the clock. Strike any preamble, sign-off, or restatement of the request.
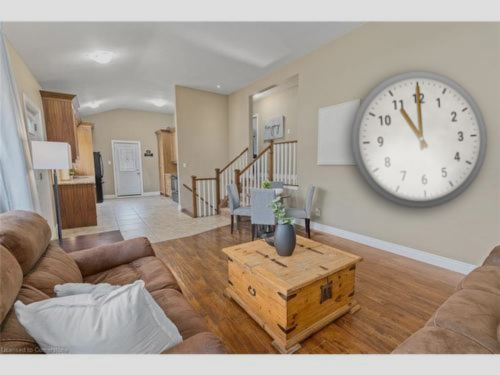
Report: 11:00
